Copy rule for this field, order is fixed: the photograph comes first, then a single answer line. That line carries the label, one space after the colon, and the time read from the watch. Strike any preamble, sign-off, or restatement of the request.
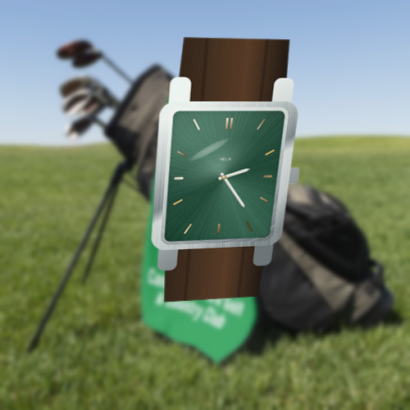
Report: 2:24
